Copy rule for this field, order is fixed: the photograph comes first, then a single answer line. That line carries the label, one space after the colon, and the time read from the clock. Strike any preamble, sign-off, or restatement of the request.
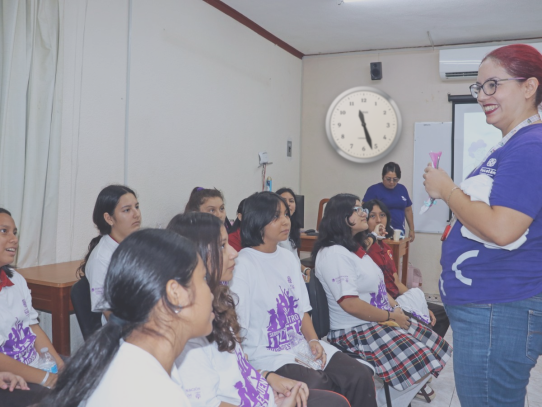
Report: 11:27
